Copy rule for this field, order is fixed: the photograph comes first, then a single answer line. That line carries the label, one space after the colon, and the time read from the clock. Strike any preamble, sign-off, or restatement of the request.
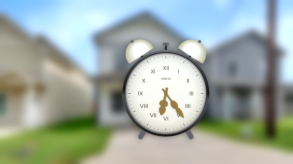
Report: 6:24
